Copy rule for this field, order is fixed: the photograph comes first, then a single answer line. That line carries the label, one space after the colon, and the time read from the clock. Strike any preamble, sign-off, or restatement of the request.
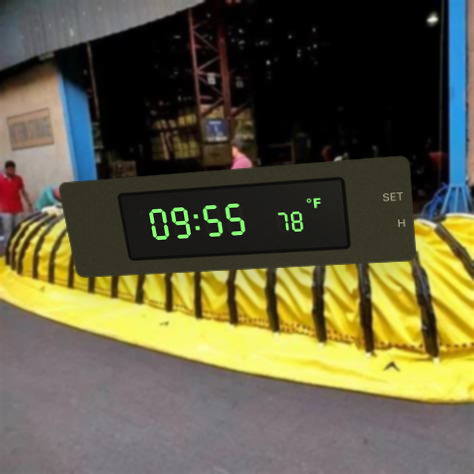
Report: 9:55
